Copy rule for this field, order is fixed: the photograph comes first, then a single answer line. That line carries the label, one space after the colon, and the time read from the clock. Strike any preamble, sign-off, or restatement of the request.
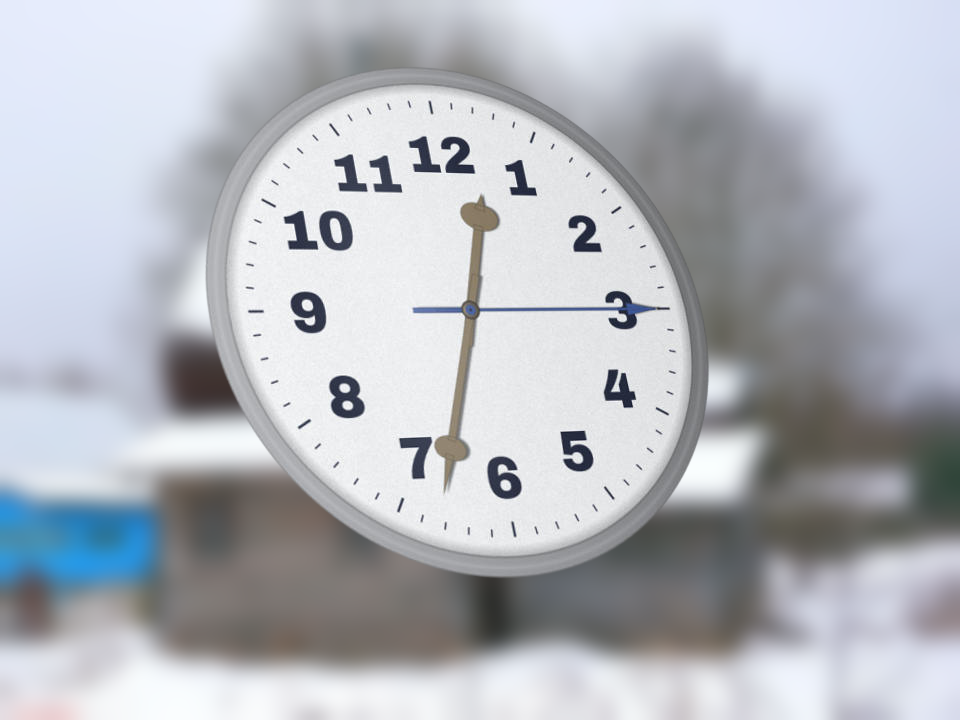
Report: 12:33:15
